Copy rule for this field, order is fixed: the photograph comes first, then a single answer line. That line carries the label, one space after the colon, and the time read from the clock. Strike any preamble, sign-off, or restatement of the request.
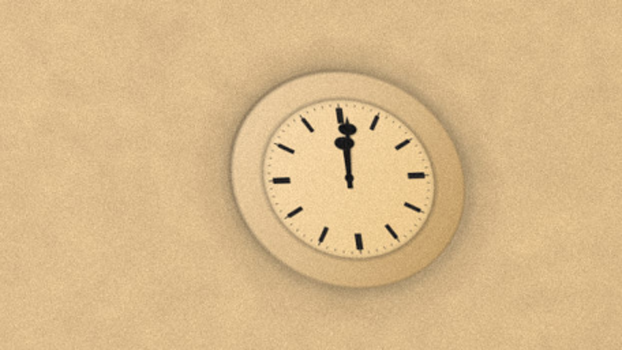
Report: 12:01
